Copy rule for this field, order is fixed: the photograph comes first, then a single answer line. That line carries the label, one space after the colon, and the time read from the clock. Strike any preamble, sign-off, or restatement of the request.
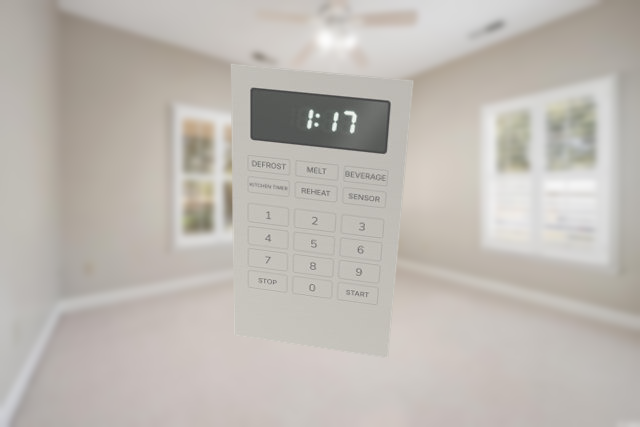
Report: 1:17
